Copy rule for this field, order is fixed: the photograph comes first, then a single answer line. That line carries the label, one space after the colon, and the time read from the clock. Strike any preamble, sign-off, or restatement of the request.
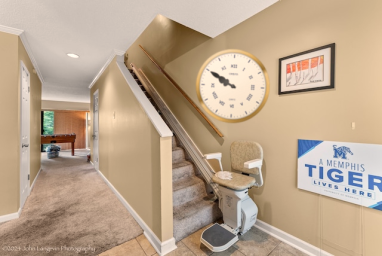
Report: 9:50
